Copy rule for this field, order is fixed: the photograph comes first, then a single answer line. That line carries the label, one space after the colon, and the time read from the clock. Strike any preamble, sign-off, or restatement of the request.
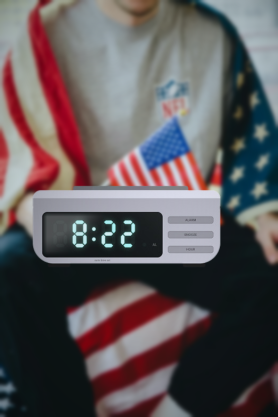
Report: 8:22
